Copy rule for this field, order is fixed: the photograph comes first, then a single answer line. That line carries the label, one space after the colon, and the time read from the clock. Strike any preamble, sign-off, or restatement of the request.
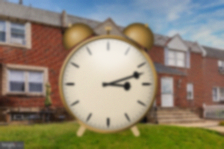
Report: 3:12
